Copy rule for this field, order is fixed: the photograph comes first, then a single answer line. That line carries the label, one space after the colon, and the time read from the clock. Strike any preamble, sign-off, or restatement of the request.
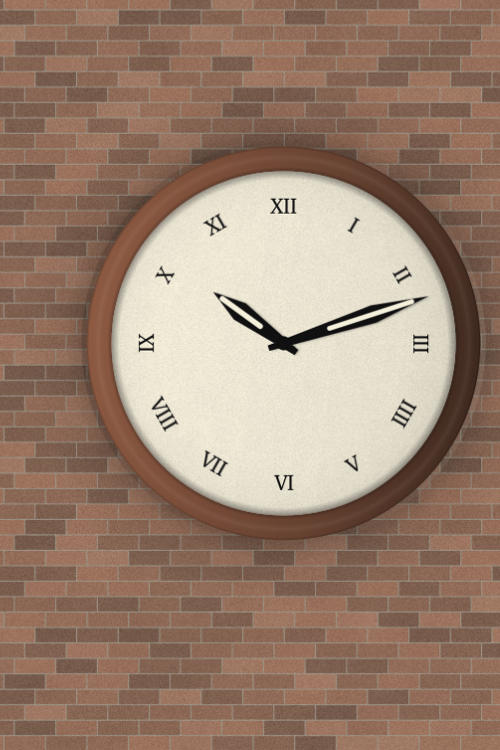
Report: 10:12
